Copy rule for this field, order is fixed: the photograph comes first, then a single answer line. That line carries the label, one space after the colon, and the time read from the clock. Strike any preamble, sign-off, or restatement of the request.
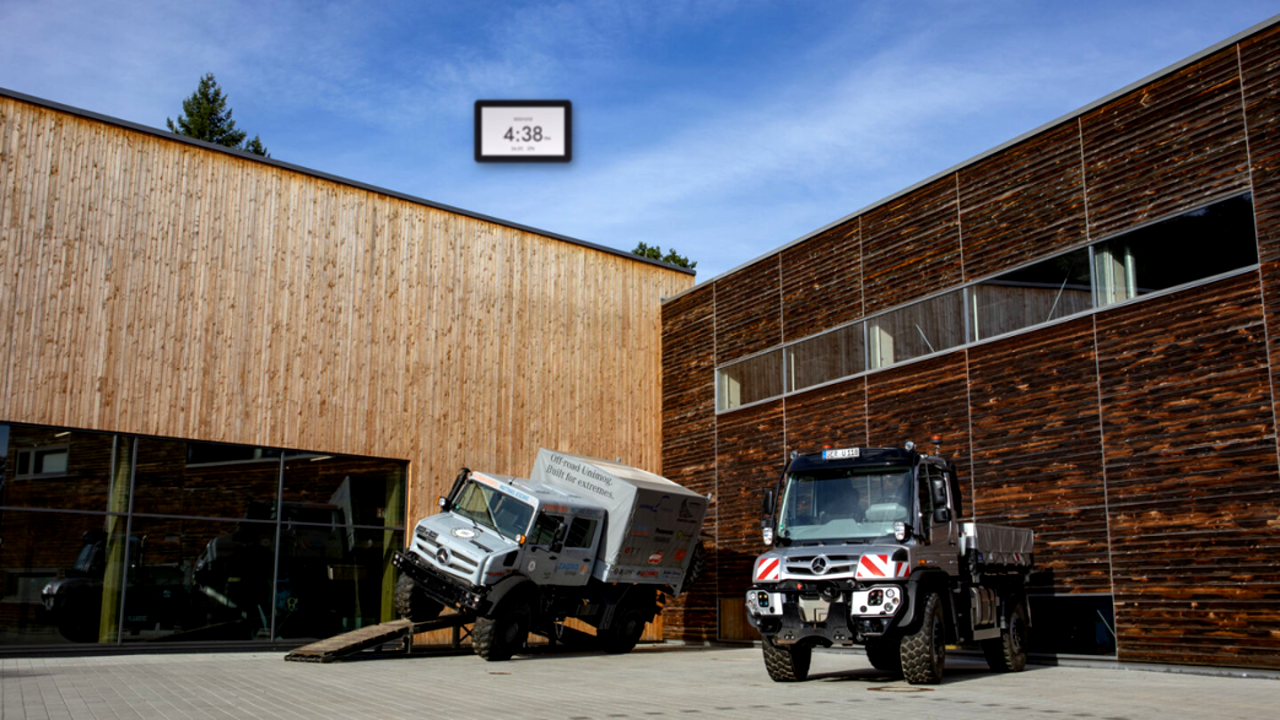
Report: 4:38
